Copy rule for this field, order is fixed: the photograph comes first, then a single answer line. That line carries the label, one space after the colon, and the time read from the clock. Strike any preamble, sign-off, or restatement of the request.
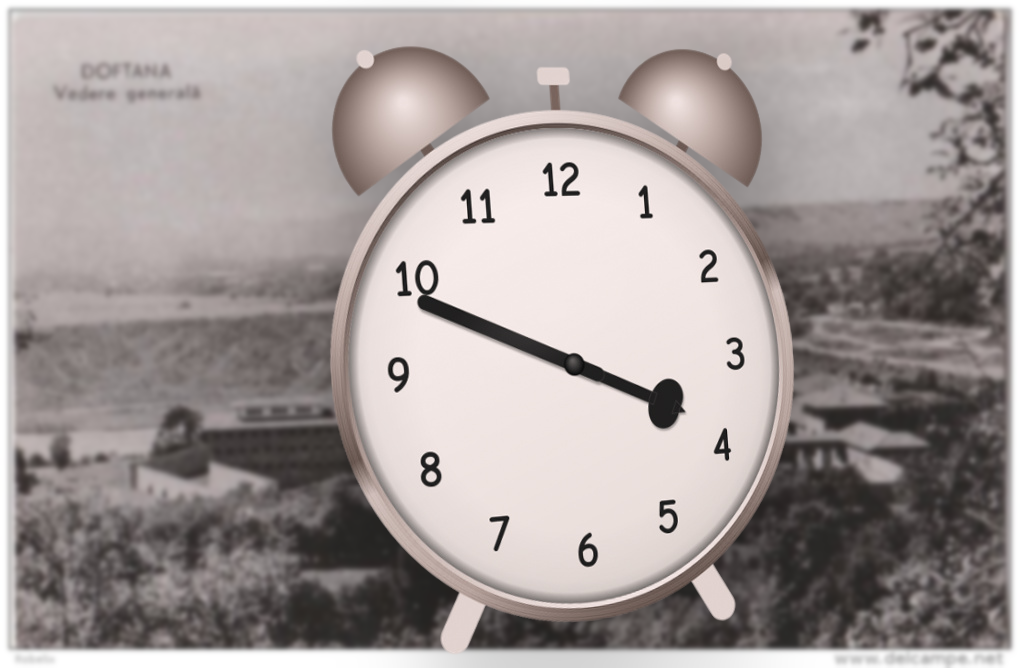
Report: 3:49
